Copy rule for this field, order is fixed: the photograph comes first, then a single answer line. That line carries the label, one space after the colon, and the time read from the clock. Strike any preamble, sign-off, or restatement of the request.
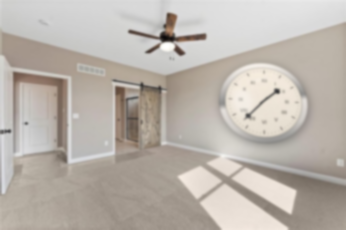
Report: 1:37
